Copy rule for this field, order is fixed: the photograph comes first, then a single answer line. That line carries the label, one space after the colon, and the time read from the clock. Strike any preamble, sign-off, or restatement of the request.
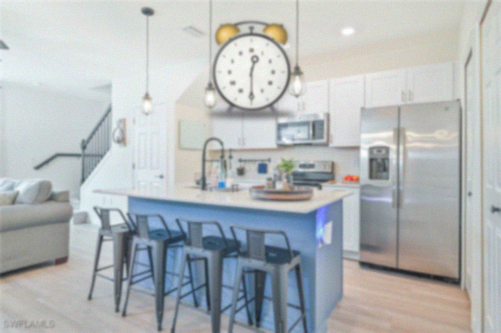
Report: 12:30
